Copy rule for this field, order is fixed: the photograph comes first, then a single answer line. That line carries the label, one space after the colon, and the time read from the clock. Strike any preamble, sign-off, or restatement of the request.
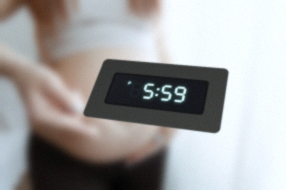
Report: 5:59
